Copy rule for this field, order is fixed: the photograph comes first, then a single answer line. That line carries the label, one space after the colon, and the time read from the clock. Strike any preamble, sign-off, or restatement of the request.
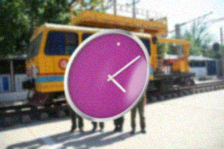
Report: 4:08
